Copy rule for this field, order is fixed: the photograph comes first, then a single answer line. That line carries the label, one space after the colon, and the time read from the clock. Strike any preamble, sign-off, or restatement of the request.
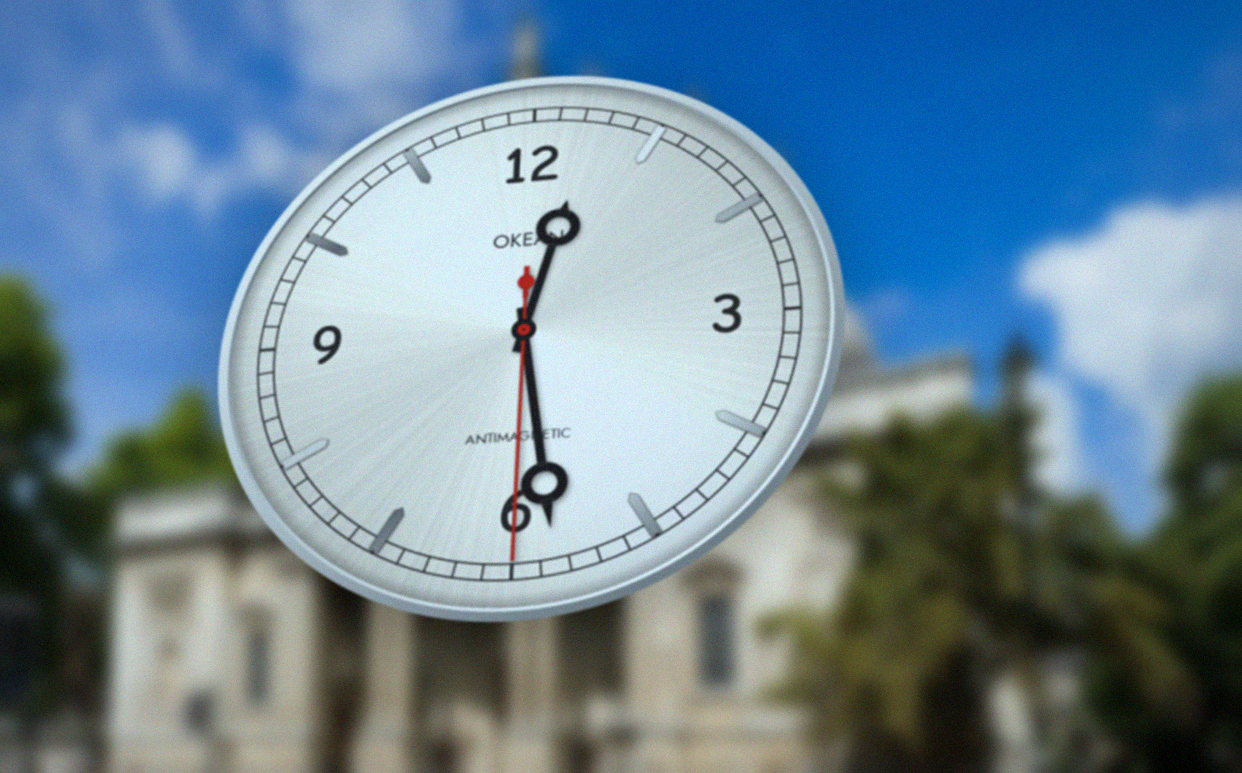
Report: 12:28:30
